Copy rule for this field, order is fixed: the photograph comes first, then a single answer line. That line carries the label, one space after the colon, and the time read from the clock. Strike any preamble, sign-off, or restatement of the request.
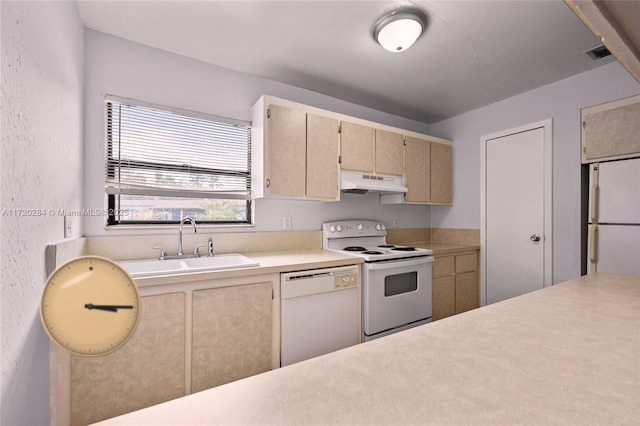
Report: 3:15
